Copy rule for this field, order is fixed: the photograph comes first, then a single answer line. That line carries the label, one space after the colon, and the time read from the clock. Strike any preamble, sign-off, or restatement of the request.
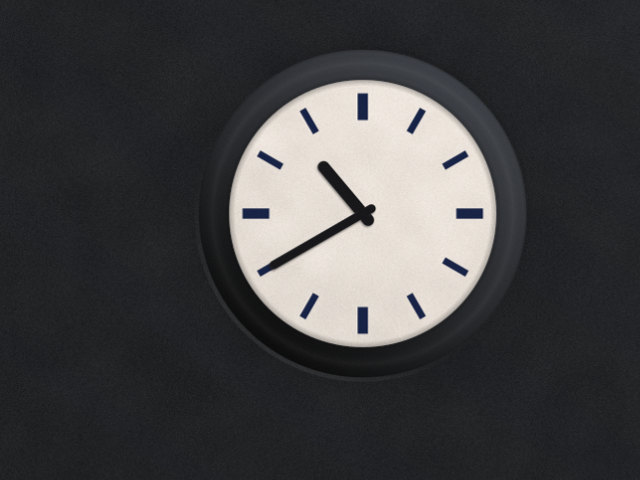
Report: 10:40
